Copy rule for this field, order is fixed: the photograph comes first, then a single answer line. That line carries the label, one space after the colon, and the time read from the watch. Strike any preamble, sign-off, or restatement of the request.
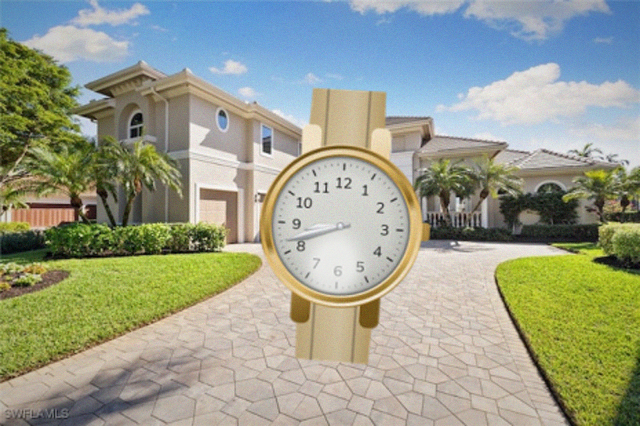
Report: 8:42
